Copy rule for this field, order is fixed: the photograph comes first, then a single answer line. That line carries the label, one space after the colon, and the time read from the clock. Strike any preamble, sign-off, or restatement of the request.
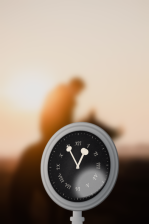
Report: 12:55
